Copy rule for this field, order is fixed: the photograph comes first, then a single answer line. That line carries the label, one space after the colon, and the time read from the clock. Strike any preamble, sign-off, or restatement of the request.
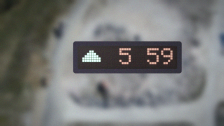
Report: 5:59
